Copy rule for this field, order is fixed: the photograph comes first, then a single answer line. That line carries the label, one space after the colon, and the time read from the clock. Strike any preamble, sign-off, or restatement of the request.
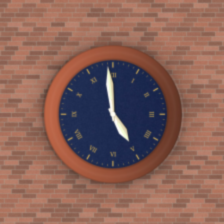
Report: 4:59
